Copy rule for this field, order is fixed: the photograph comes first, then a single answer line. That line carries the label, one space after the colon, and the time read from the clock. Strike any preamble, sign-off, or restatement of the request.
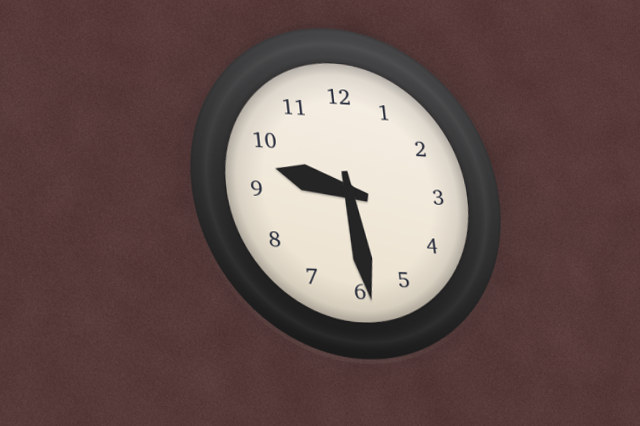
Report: 9:29
